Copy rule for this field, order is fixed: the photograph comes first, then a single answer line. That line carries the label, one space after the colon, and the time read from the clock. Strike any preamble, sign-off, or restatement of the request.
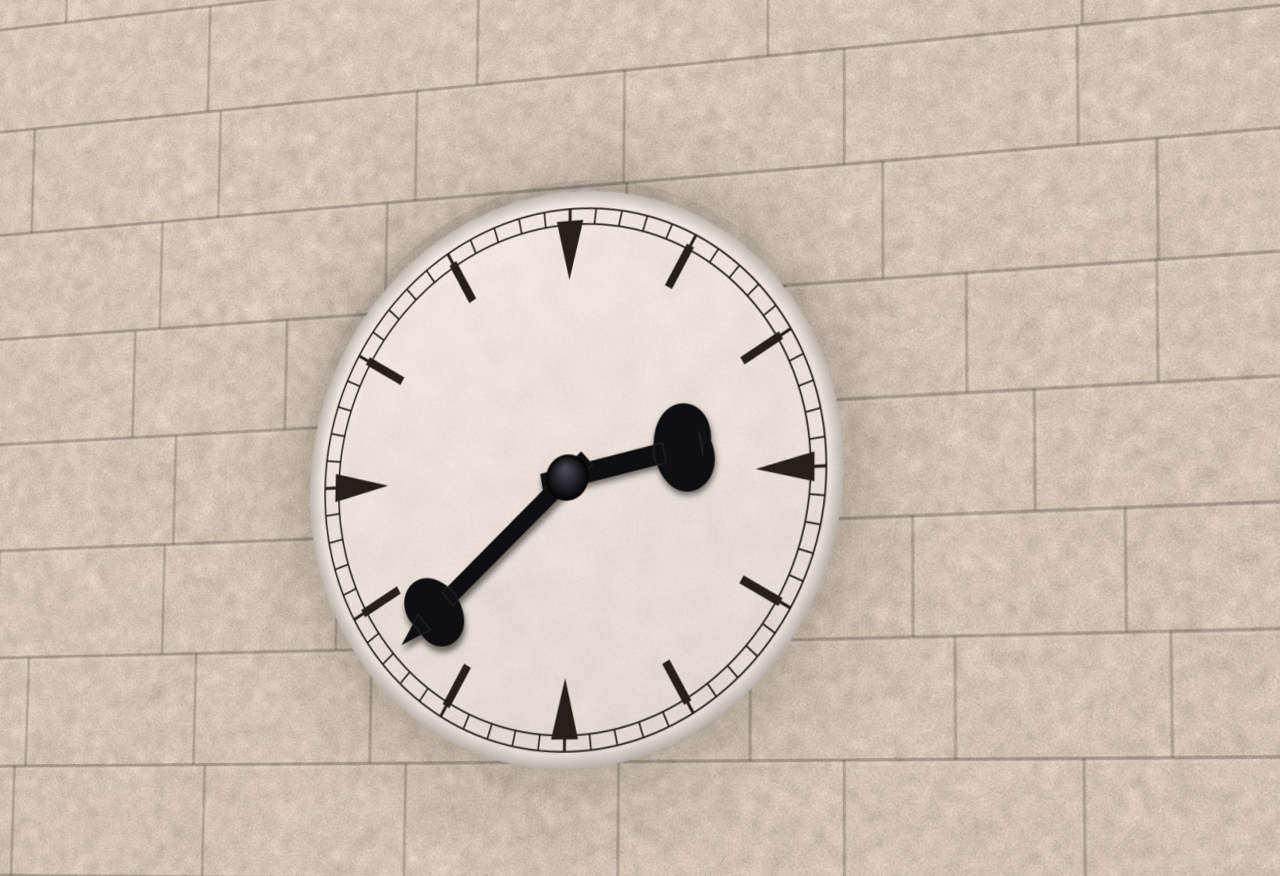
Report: 2:38
